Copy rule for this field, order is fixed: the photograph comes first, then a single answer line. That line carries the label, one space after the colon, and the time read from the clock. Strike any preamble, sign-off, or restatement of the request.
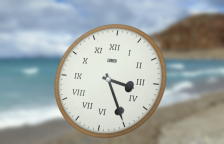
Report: 3:25
